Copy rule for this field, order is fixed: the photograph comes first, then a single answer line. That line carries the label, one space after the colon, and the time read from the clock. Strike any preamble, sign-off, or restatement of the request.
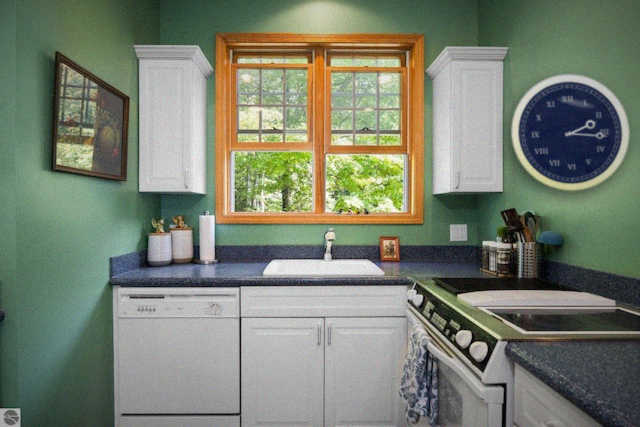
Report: 2:16
